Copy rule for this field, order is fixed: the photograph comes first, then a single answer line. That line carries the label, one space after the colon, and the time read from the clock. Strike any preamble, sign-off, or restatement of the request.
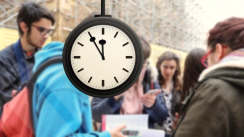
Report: 11:55
